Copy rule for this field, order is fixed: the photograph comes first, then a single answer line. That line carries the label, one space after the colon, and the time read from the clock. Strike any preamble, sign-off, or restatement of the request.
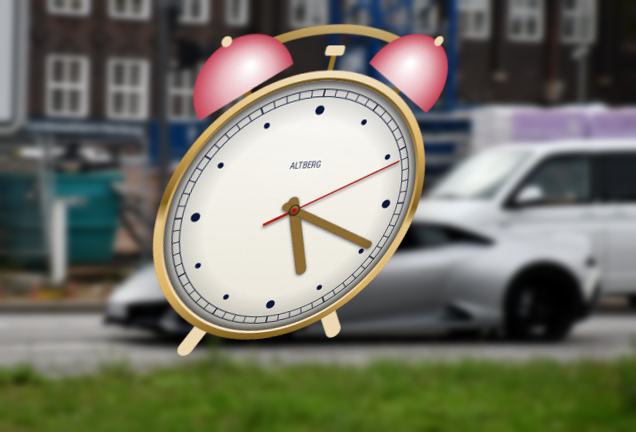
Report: 5:19:11
